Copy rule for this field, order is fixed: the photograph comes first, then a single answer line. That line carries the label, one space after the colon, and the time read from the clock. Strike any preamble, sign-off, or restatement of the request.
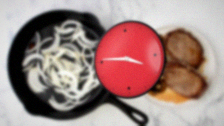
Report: 3:46
